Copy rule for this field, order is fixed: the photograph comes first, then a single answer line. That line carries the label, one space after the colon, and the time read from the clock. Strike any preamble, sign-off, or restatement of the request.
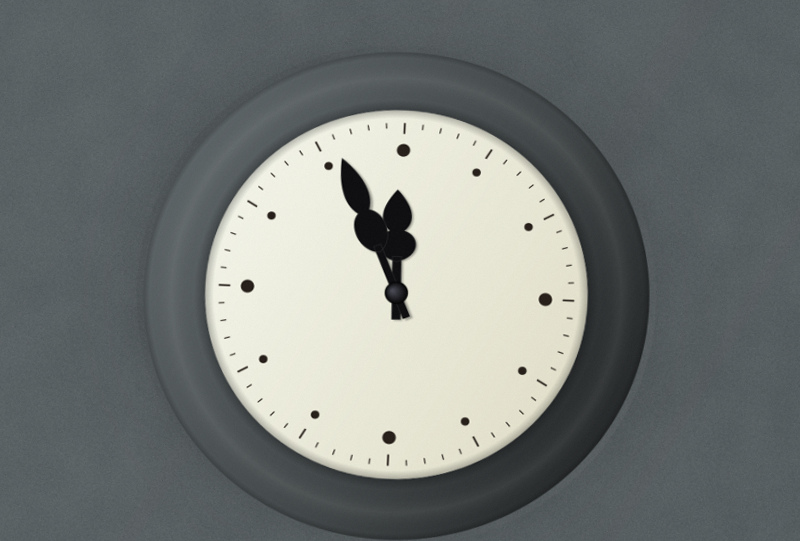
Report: 11:56
